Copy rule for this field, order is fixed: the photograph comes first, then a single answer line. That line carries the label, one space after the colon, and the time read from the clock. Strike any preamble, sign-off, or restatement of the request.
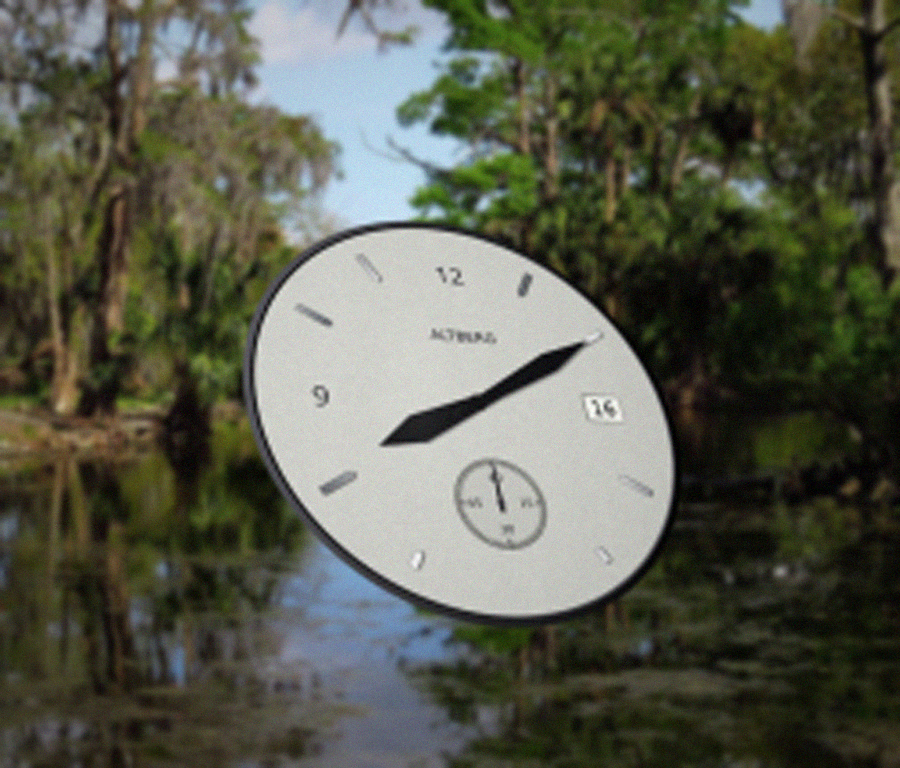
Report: 8:10
